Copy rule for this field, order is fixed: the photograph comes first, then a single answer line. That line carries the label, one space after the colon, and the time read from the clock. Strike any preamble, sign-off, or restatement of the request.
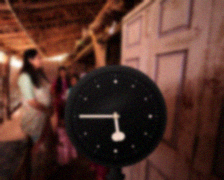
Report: 5:45
